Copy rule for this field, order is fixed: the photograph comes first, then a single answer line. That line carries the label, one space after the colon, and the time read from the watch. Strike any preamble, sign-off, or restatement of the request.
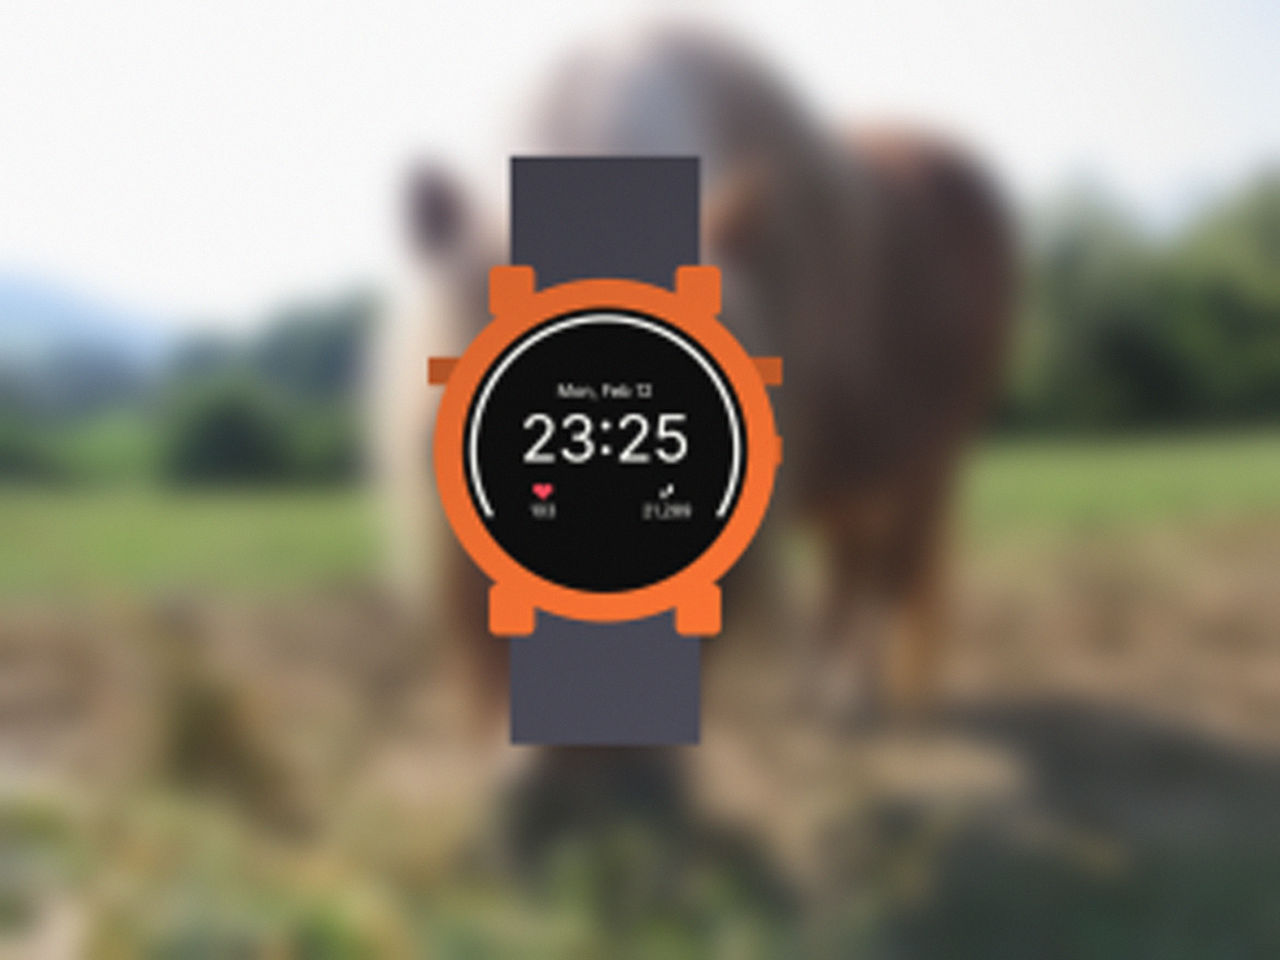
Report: 23:25
